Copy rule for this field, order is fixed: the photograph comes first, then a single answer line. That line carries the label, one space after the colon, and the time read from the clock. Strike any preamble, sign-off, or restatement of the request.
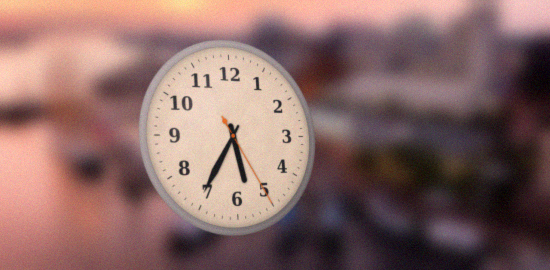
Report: 5:35:25
